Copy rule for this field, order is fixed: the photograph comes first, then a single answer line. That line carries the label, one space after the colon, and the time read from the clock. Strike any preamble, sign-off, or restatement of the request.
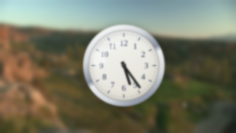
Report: 5:24
